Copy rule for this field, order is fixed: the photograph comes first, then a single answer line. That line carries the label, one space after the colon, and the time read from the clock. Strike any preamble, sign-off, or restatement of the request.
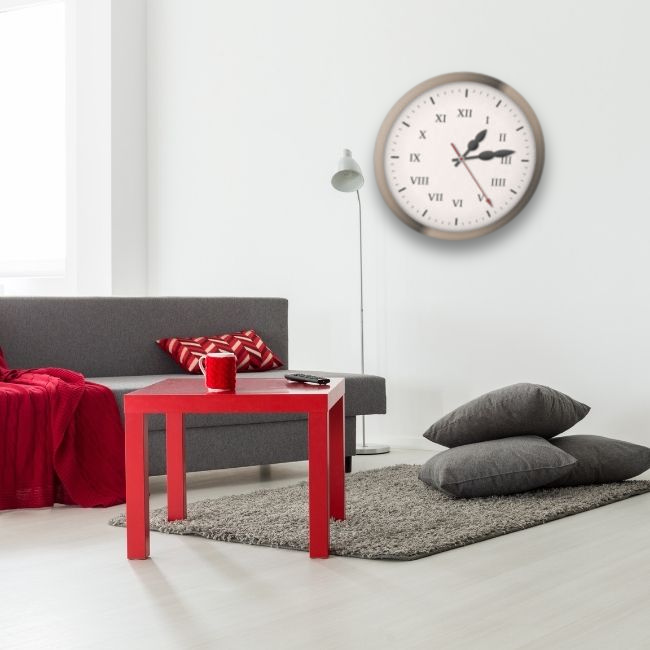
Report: 1:13:24
